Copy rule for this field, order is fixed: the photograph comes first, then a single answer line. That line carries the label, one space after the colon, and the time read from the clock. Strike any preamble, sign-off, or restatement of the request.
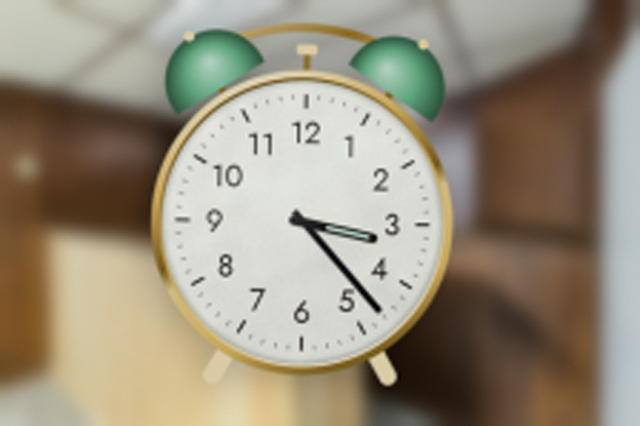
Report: 3:23
